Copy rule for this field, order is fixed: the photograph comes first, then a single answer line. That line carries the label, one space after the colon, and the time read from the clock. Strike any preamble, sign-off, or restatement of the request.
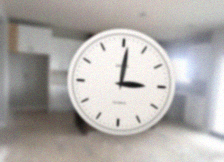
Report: 3:01
